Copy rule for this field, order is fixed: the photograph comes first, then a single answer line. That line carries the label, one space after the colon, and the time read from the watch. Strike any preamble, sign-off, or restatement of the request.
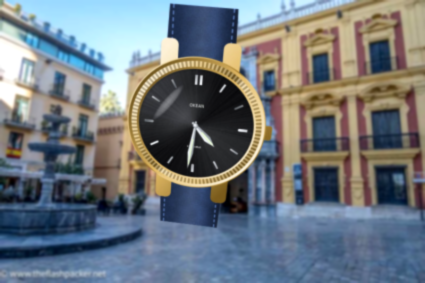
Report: 4:31
